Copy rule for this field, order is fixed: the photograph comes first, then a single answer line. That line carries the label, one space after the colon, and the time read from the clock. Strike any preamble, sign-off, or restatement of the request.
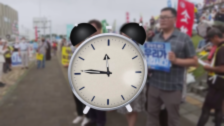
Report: 11:46
